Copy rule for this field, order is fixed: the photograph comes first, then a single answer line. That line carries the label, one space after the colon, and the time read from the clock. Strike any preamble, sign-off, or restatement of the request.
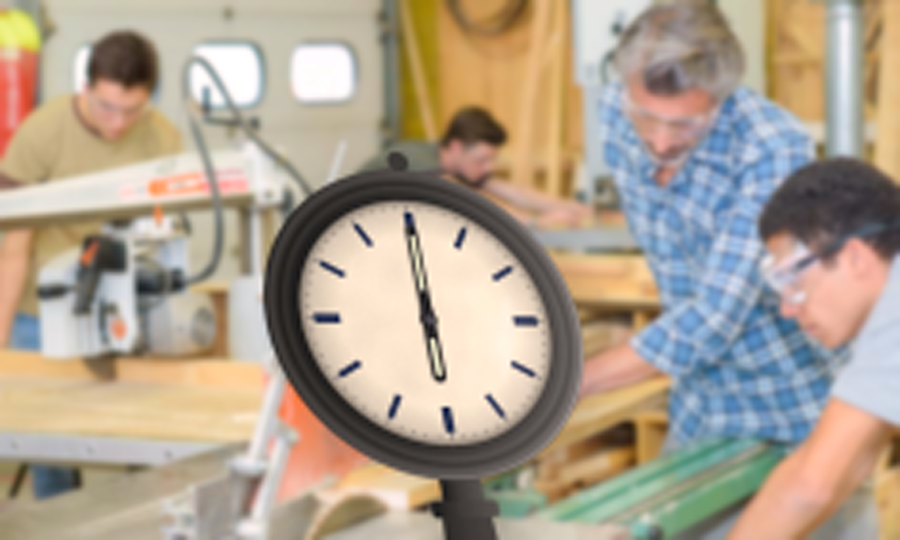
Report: 6:00
